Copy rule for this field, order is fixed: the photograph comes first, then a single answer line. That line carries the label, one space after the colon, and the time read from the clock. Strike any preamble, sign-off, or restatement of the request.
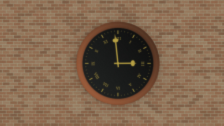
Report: 2:59
